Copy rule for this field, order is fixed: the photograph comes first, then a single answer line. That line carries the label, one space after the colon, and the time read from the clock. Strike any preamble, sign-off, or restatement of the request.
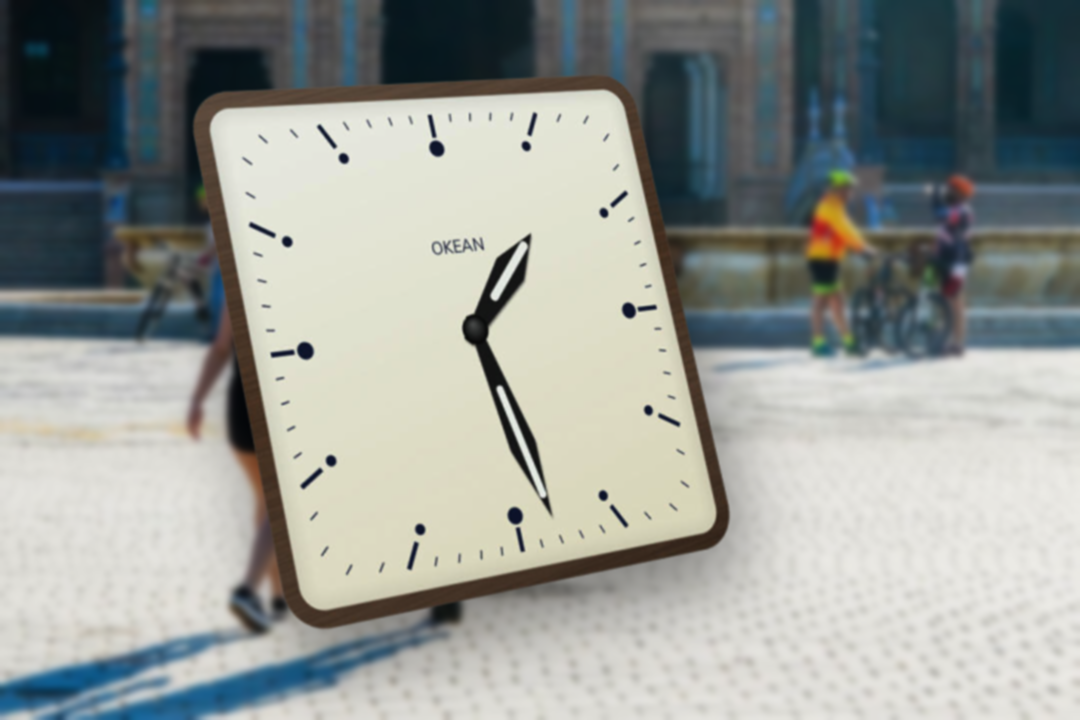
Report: 1:28
